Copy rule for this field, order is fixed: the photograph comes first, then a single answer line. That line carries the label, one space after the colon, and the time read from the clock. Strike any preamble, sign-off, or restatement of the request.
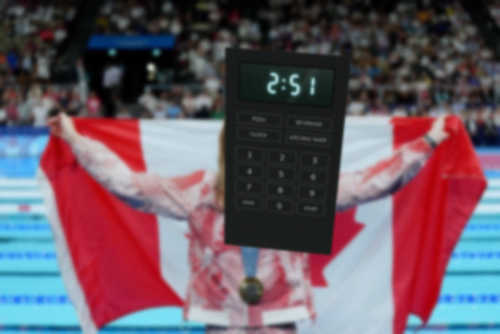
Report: 2:51
